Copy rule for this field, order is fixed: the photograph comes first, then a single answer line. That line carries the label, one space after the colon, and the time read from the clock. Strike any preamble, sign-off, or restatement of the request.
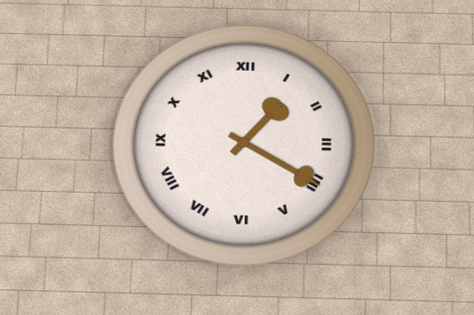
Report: 1:20
